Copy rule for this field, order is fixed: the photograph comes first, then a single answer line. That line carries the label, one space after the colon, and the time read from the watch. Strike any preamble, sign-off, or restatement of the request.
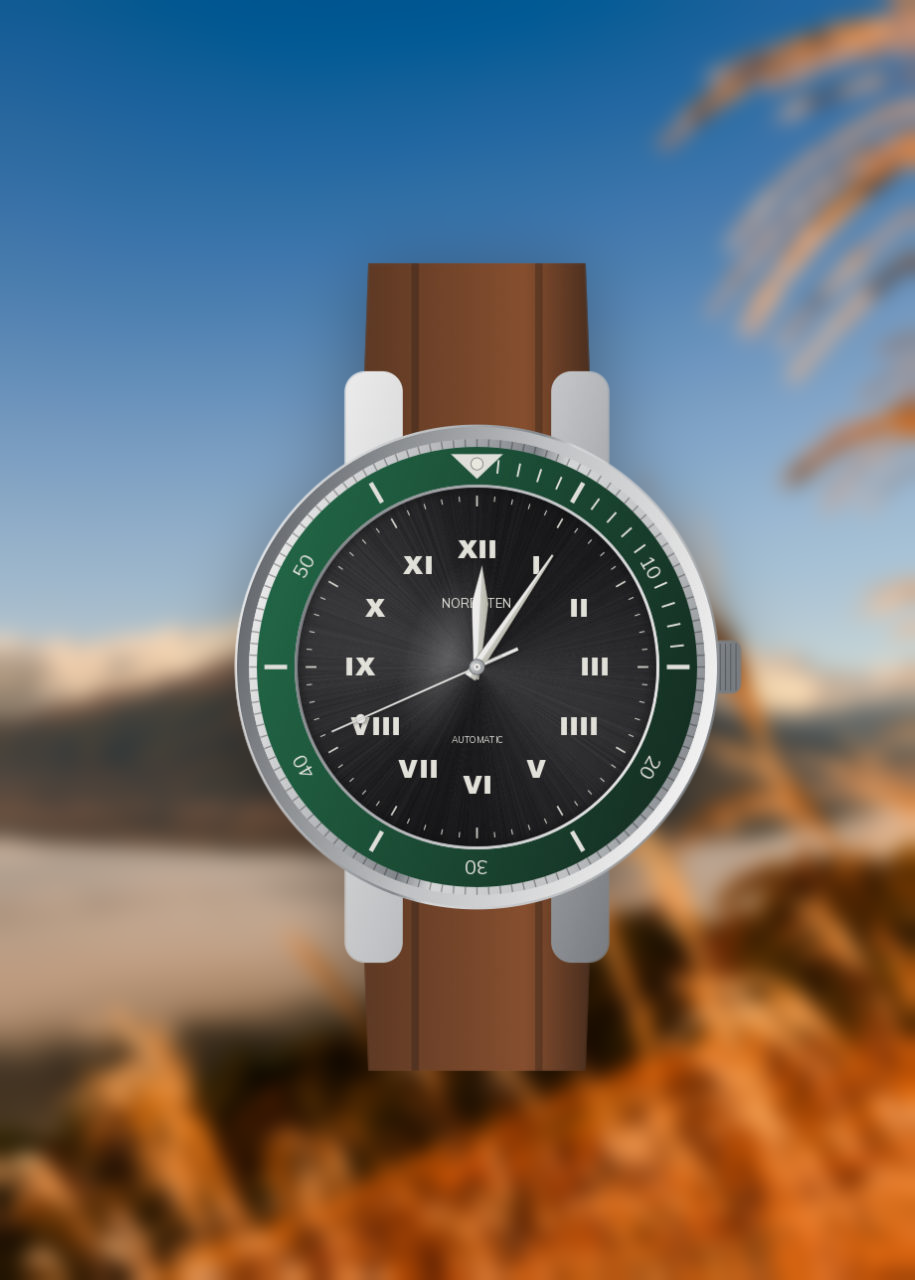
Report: 12:05:41
